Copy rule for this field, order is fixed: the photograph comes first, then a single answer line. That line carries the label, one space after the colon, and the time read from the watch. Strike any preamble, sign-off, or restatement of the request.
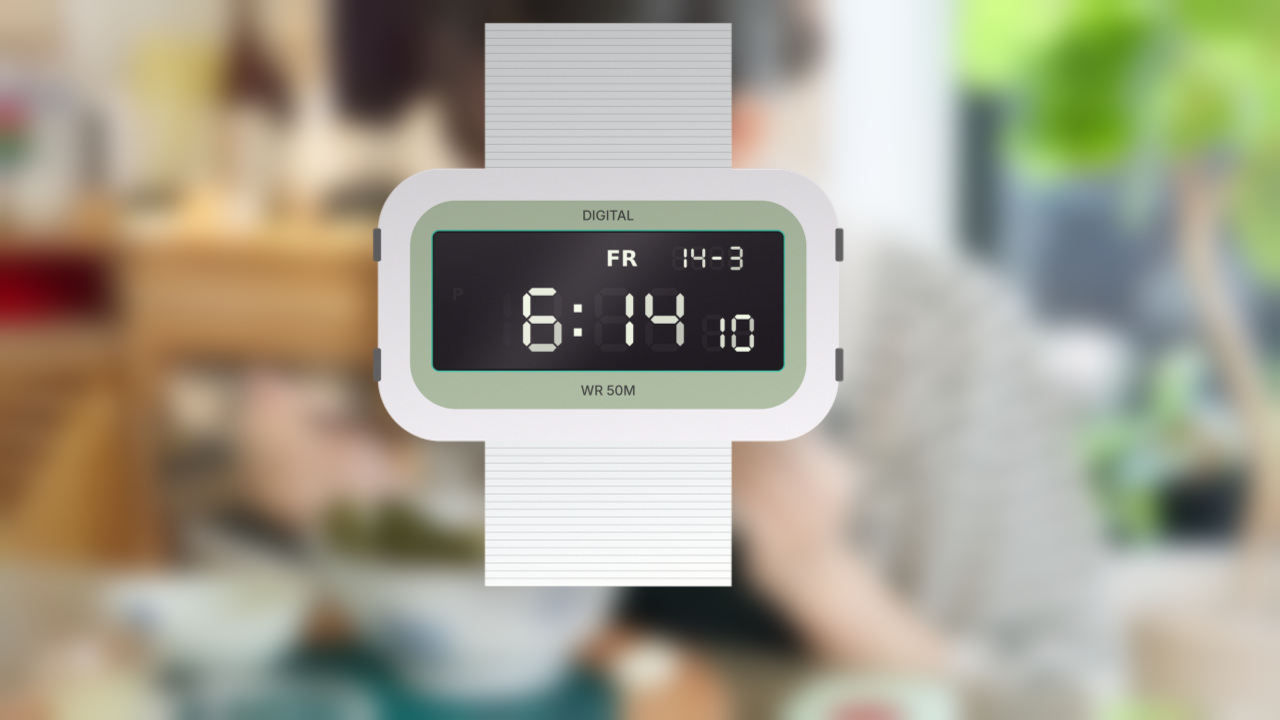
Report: 6:14:10
